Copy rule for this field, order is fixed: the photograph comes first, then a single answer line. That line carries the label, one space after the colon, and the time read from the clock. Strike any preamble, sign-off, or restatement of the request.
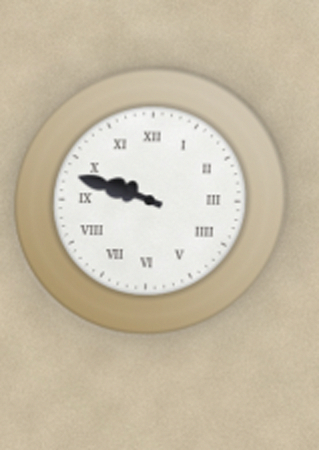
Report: 9:48
